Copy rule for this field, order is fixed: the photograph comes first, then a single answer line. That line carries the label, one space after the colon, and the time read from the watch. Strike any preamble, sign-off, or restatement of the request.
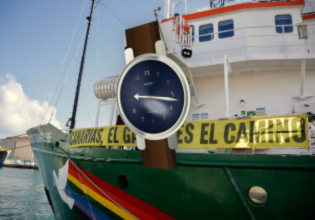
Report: 9:17
